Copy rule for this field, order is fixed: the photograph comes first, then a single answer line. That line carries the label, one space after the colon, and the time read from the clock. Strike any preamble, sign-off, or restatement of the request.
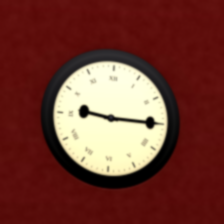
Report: 9:15
